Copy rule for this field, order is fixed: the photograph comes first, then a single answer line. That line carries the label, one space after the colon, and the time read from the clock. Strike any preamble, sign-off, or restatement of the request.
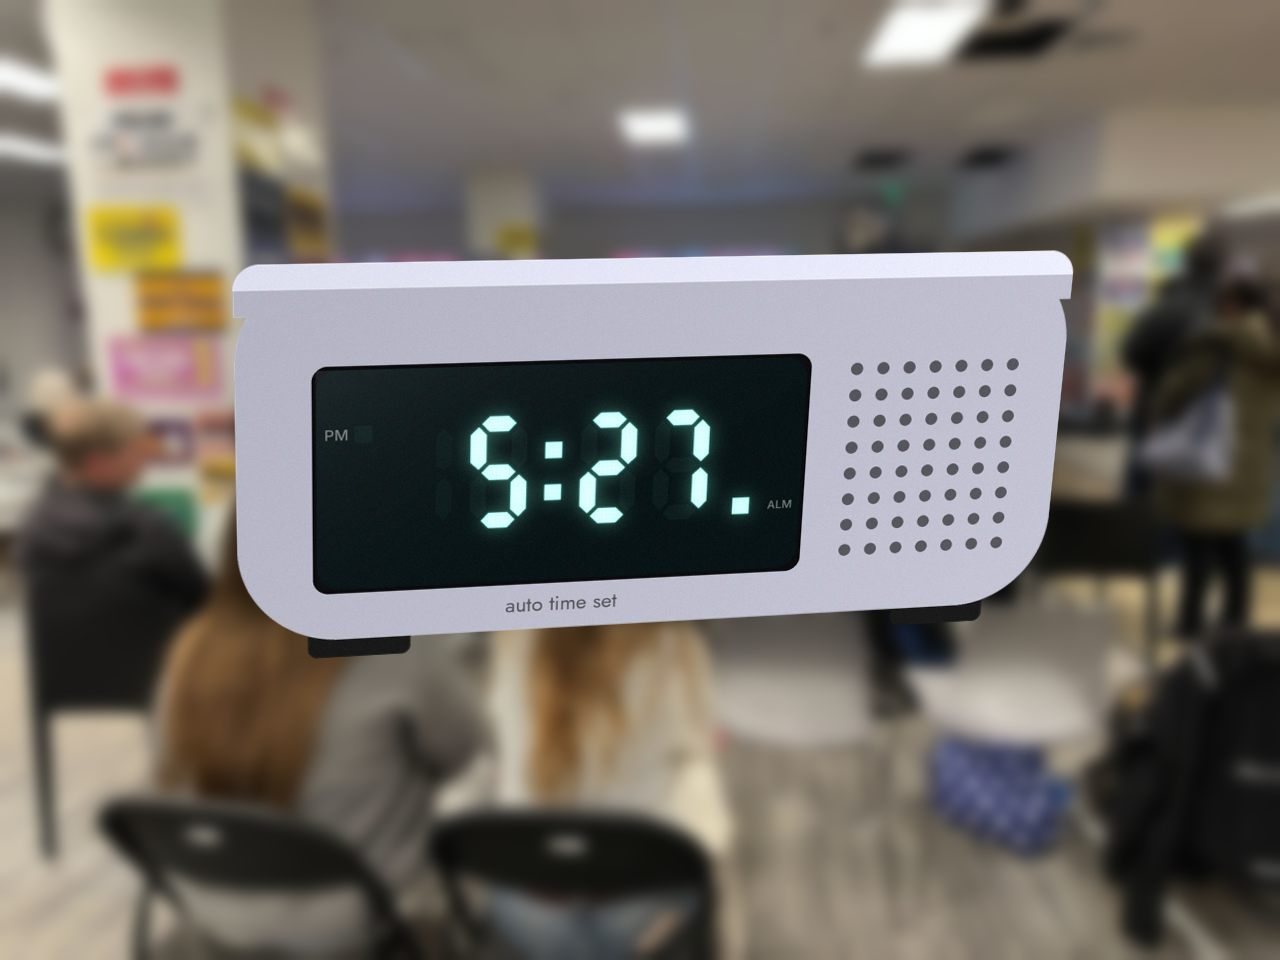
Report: 5:27
